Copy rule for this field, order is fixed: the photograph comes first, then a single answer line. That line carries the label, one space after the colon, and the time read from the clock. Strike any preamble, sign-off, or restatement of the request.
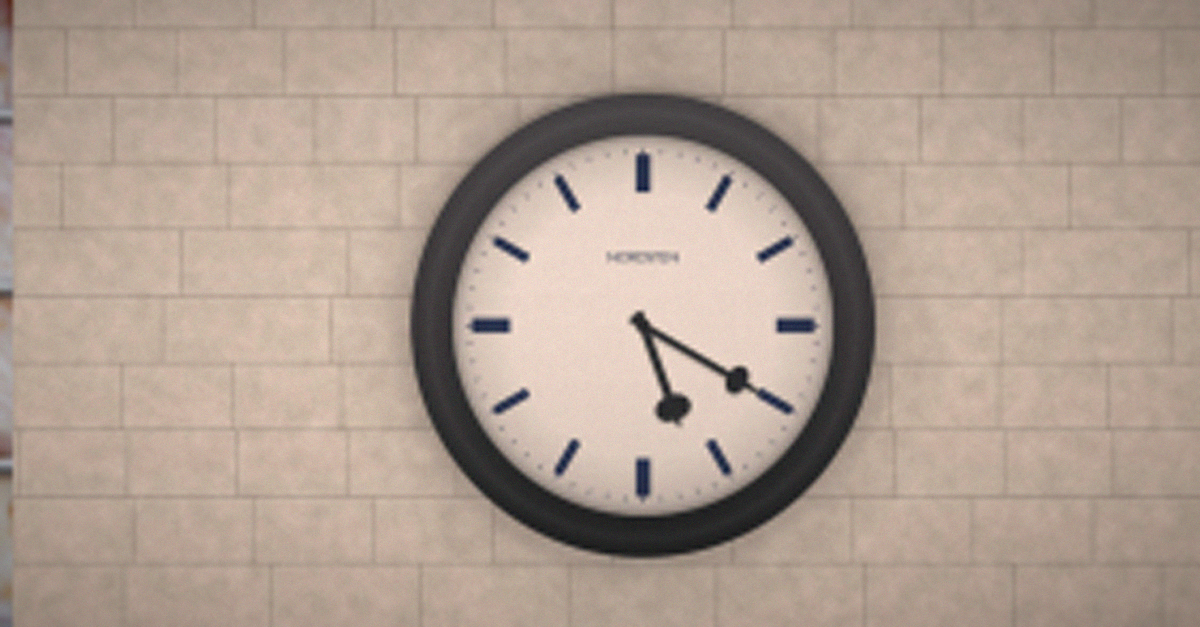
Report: 5:20
